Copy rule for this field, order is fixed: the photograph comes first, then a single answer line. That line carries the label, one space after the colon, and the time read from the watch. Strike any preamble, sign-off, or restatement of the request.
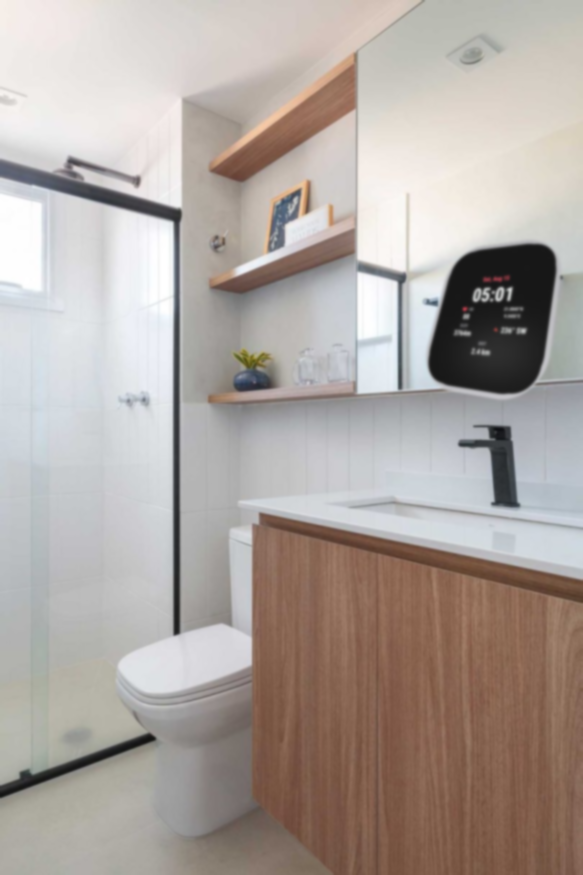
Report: 5:01
